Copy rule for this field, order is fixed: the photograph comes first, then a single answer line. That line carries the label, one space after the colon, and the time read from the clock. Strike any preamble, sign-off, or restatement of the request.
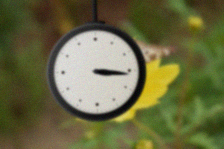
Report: 3:16
